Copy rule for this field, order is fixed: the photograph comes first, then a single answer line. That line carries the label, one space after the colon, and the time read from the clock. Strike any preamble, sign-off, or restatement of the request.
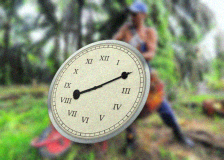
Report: 8:10
